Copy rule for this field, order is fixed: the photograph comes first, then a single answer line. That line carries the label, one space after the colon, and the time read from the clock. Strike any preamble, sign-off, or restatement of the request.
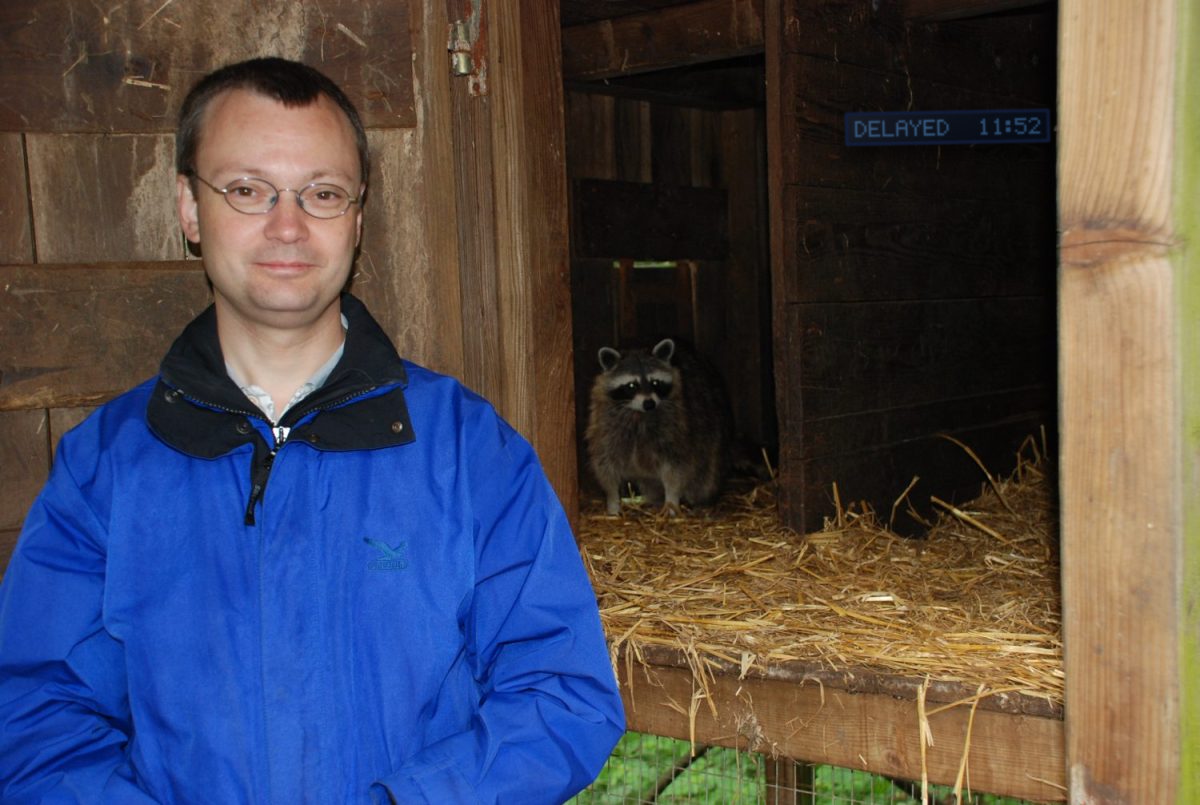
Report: 11:52
